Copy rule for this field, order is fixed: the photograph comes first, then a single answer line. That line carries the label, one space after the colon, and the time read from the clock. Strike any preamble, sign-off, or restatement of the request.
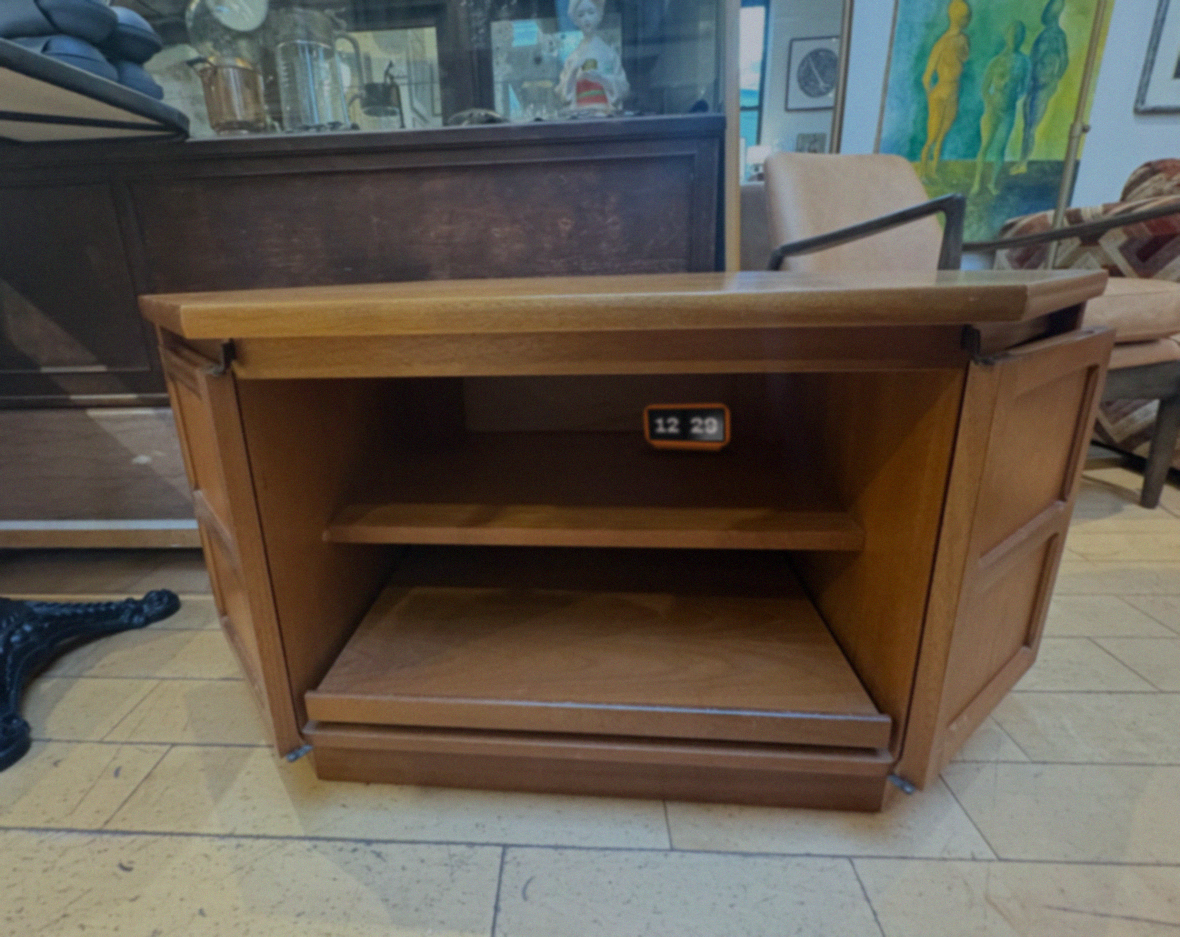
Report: 12:29
